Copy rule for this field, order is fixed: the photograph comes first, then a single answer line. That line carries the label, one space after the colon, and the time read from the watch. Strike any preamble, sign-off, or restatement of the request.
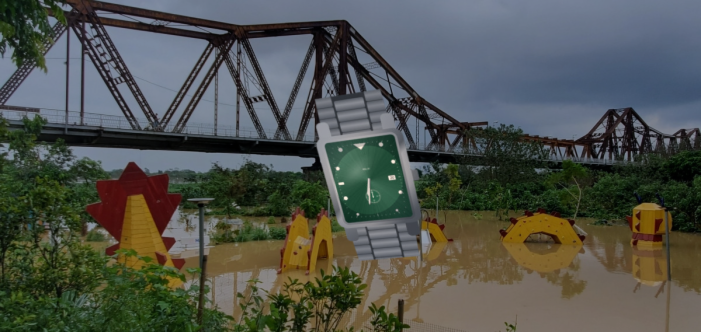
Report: 6:32
